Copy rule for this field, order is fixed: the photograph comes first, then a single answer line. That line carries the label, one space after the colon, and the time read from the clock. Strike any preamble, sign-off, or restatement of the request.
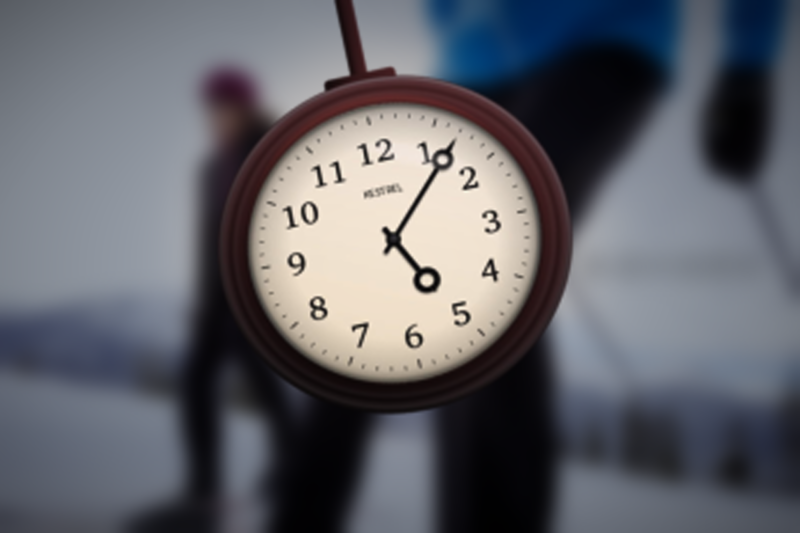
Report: 5:07
